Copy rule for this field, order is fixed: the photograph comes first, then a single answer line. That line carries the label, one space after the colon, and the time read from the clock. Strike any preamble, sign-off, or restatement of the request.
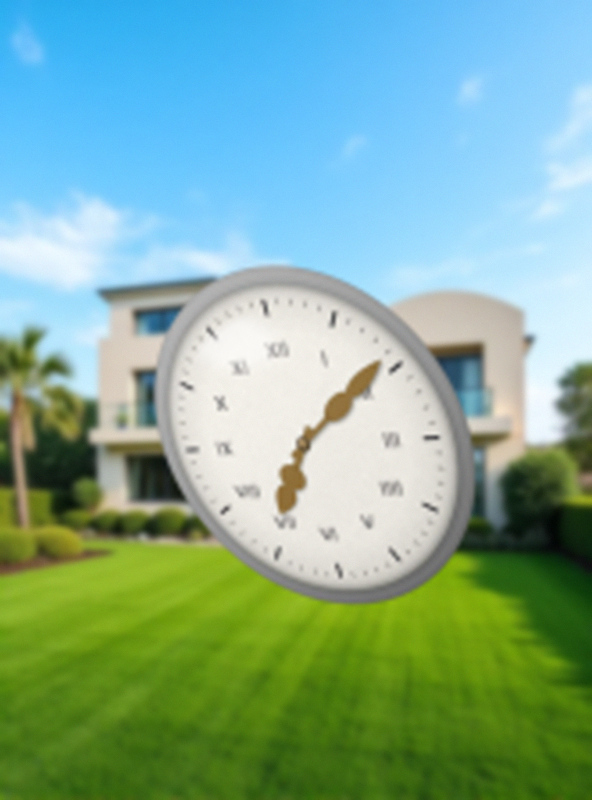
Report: 7:09
